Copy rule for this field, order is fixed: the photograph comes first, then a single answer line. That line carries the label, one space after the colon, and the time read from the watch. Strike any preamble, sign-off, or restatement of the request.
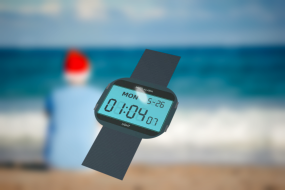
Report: 1:04:07
